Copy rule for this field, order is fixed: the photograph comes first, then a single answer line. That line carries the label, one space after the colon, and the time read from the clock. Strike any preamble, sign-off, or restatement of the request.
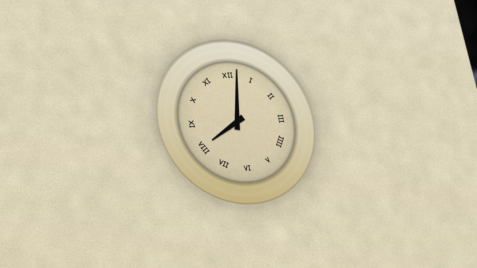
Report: 8:02
